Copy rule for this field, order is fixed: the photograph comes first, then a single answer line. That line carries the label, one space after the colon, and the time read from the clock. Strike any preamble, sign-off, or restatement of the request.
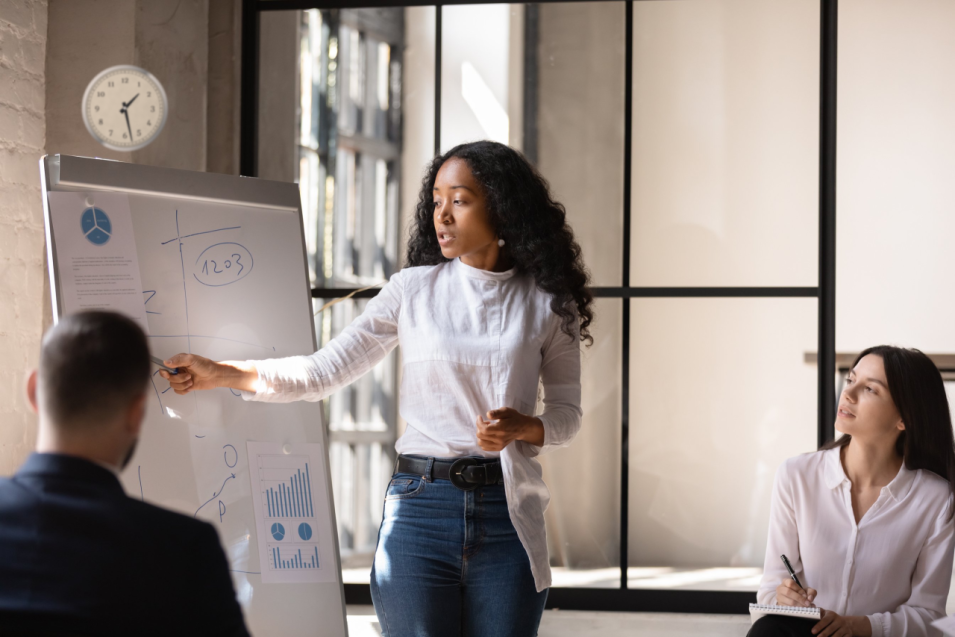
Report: 1:28
